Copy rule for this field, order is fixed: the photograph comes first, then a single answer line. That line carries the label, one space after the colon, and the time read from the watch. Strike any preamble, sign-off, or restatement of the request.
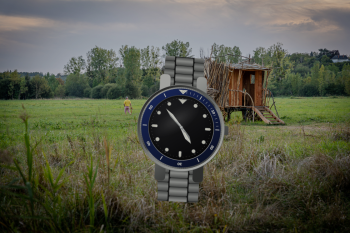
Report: 4:53
